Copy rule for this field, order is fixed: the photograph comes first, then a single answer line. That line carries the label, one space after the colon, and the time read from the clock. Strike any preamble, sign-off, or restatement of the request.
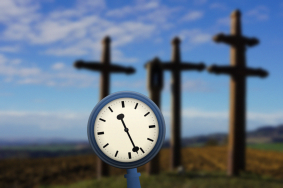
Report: 11:27
